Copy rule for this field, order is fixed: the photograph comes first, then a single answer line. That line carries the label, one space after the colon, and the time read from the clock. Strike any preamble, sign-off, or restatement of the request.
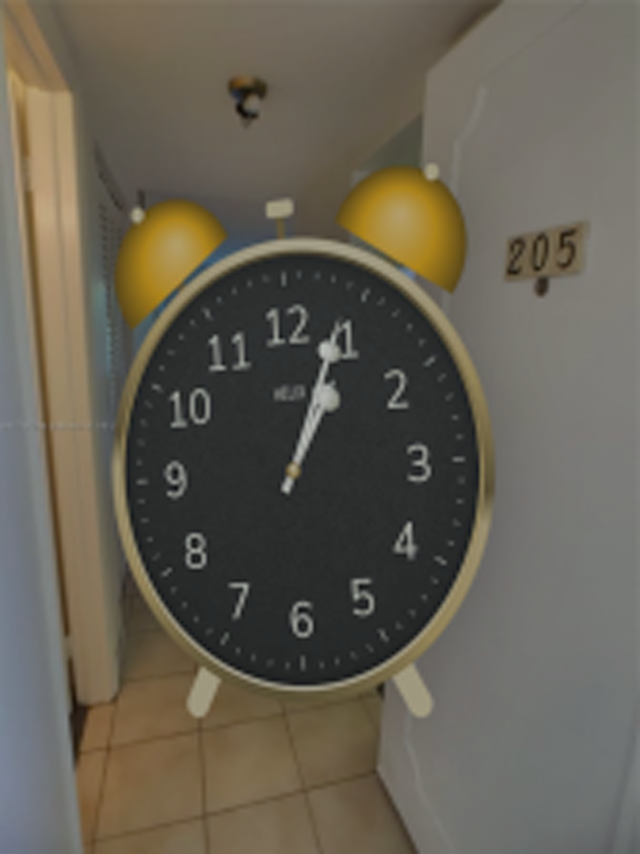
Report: 1:04
